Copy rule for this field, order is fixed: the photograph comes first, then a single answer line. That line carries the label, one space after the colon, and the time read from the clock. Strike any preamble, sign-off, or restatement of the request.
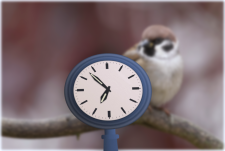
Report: 6:53
